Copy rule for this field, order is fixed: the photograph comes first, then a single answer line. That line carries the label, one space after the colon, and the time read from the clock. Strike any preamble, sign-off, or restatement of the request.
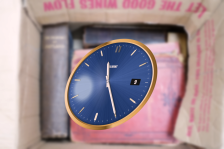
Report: 11:25
